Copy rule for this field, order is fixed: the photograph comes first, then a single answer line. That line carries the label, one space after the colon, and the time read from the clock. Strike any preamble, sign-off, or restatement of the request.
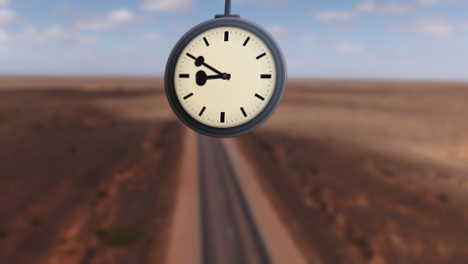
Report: 8:50
